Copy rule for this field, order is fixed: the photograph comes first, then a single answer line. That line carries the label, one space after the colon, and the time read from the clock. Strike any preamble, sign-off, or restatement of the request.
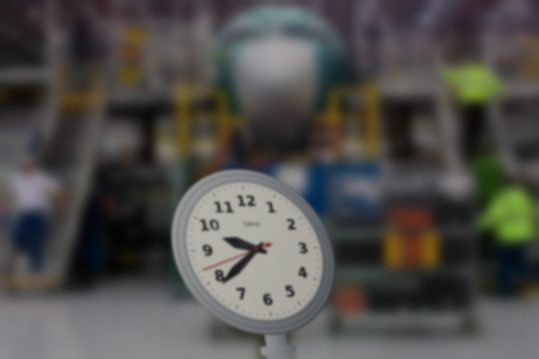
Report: 9:38:42
